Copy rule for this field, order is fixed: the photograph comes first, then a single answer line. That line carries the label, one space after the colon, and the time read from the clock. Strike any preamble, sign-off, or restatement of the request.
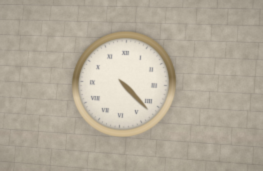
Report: 4:22
